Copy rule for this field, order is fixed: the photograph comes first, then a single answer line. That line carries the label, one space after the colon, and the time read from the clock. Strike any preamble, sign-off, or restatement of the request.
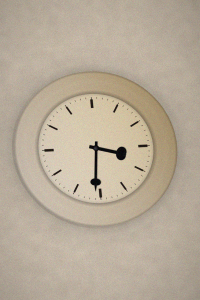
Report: 3:31
